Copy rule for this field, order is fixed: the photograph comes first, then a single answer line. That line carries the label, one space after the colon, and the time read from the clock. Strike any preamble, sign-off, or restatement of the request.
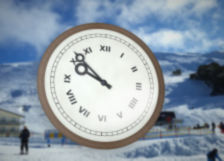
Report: 9:52
